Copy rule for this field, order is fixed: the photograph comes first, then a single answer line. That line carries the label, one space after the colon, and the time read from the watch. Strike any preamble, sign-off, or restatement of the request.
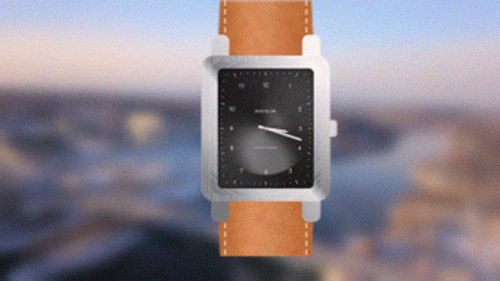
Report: 3:18
